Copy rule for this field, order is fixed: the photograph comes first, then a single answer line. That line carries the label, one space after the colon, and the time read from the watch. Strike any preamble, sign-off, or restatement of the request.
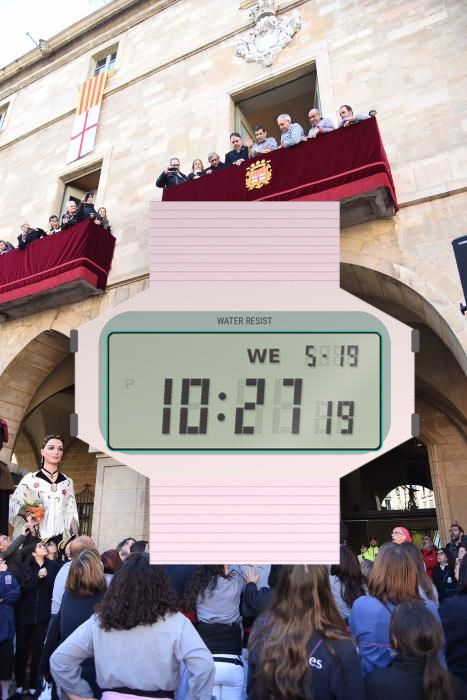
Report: 10:27:19
